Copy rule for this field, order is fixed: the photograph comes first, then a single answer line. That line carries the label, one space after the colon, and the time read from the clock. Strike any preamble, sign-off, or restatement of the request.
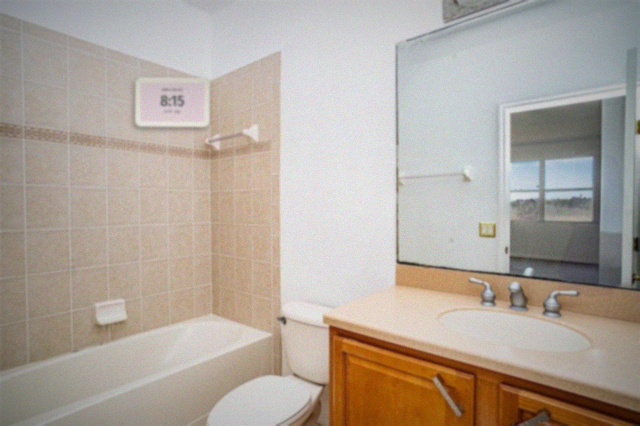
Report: 8:15
